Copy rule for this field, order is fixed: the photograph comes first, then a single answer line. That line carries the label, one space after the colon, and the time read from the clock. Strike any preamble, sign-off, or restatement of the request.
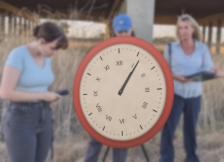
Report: 1:06
